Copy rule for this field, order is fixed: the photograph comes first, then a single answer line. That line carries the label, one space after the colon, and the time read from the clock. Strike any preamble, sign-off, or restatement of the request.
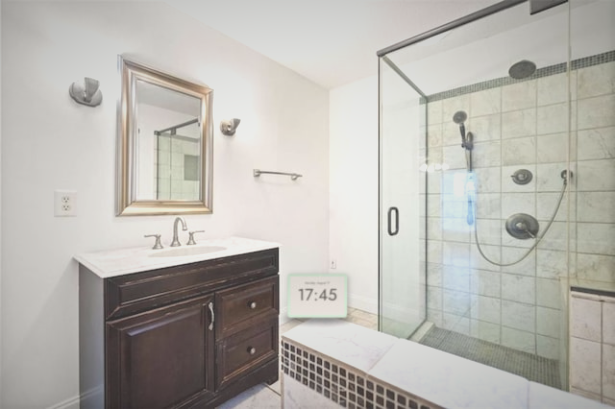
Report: 17:45
